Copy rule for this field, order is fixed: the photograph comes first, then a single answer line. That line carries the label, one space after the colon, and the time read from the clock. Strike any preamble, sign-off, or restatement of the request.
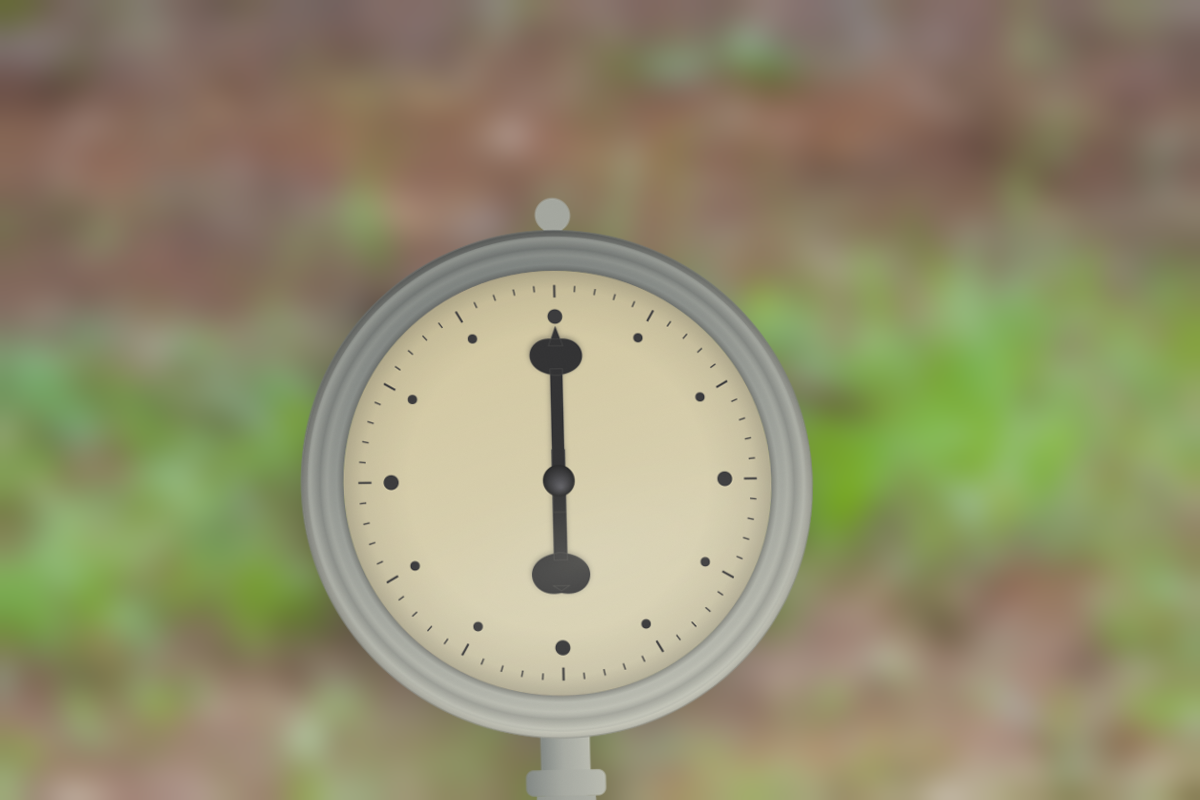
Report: 6:00
